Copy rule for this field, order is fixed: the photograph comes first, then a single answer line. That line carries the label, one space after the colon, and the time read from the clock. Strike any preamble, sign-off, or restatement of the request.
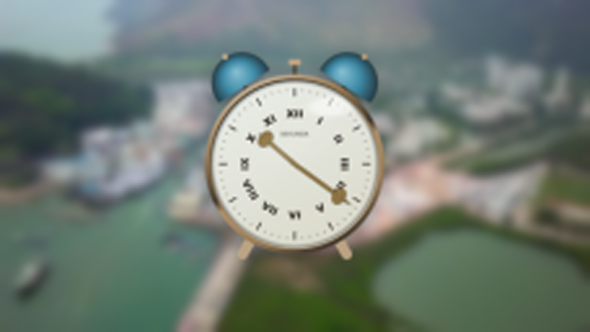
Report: 10:21
